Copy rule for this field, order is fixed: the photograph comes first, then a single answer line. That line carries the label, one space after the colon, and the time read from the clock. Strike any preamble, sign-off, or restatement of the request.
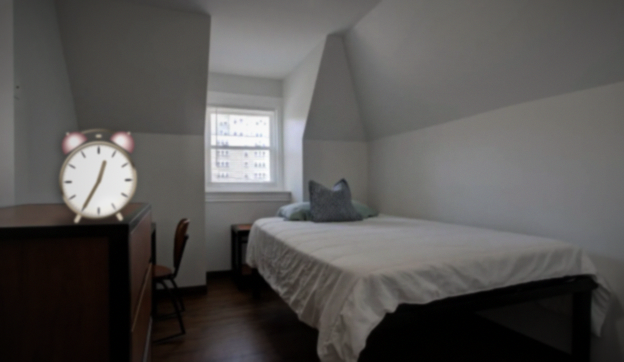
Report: 12:35
